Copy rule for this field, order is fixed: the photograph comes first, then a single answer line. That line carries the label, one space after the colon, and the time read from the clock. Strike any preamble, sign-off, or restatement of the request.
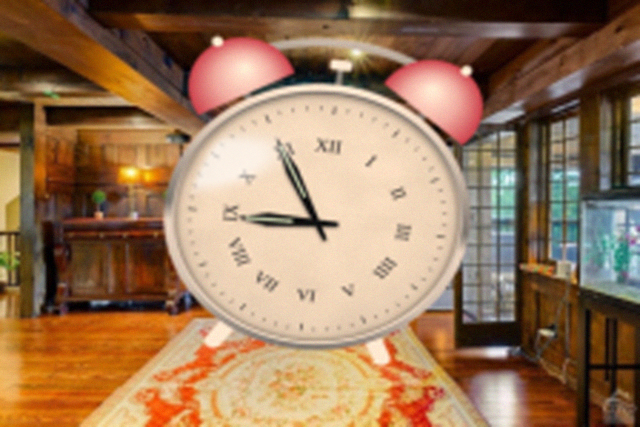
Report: 8:55
